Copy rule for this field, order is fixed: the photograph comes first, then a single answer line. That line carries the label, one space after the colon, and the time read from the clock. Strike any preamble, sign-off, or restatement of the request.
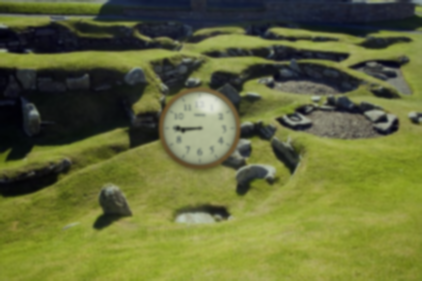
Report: 8:45
